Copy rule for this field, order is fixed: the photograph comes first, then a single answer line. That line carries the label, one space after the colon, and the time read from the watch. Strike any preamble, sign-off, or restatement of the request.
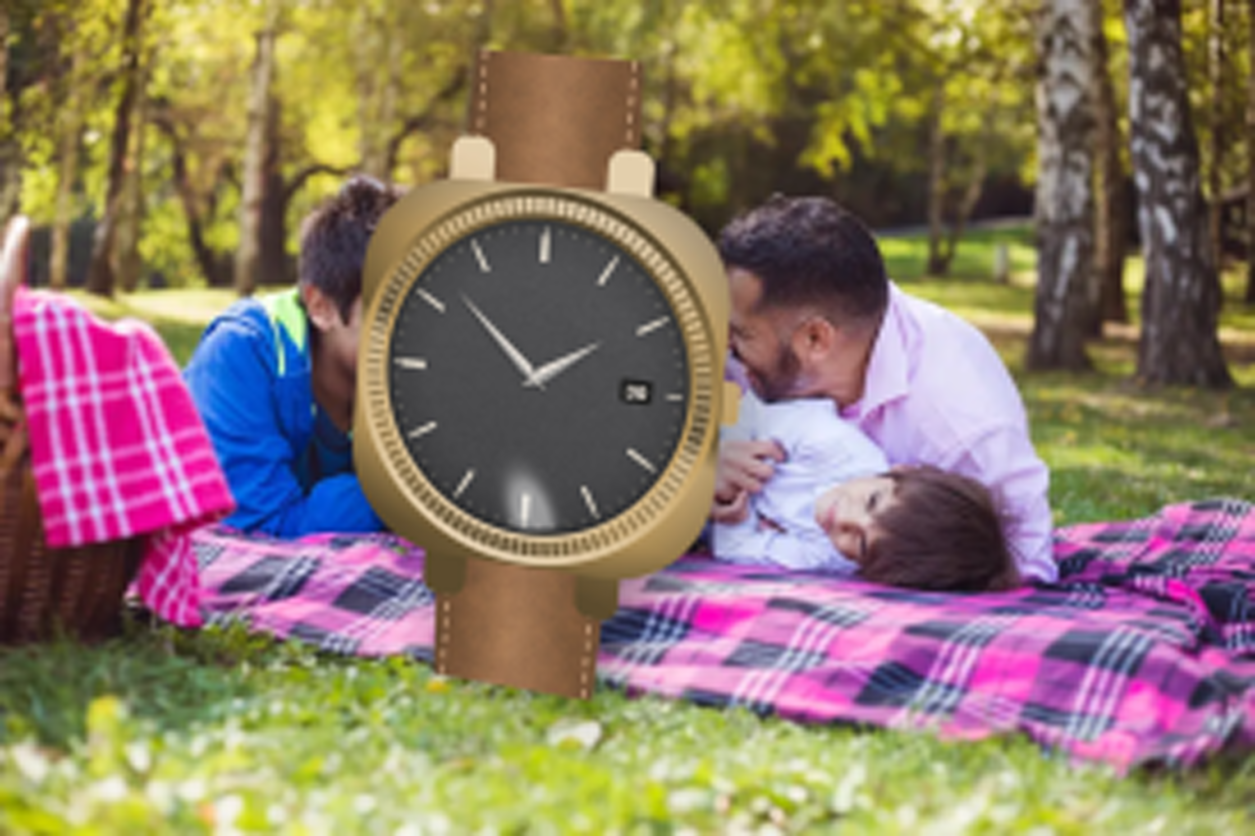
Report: 1:52
